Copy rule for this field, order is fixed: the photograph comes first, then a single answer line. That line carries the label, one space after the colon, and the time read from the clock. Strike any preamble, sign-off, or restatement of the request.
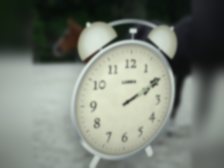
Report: 2:10
